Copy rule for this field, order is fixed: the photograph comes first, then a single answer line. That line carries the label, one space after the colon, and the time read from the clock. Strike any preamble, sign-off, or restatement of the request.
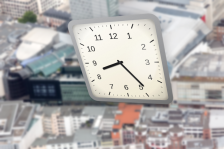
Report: 8:24
